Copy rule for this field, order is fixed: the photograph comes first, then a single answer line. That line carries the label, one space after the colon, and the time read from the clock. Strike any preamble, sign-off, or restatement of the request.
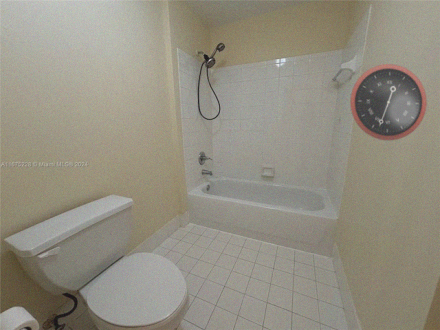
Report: 12:33
